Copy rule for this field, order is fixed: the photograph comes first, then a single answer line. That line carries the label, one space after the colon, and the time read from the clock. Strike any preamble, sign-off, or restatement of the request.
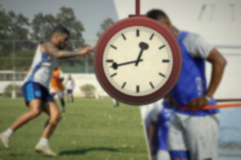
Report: 12:43
